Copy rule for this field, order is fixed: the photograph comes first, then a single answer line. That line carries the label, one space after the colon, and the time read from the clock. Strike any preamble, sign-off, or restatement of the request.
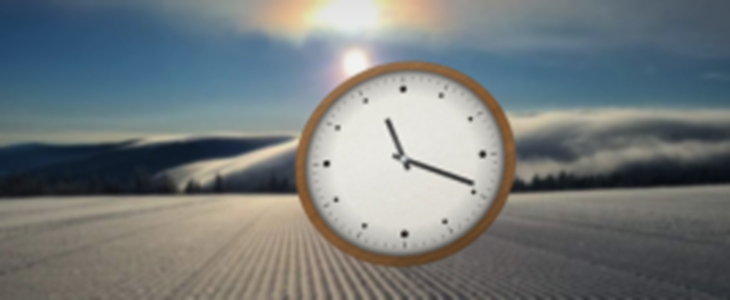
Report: 11:19
